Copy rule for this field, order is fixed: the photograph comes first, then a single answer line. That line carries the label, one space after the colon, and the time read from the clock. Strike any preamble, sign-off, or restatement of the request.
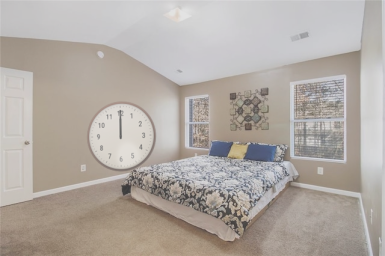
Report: 12:00
